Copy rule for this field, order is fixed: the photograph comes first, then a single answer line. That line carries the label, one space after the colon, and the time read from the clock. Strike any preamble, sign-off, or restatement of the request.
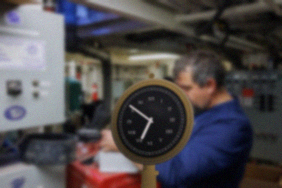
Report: 6:51
